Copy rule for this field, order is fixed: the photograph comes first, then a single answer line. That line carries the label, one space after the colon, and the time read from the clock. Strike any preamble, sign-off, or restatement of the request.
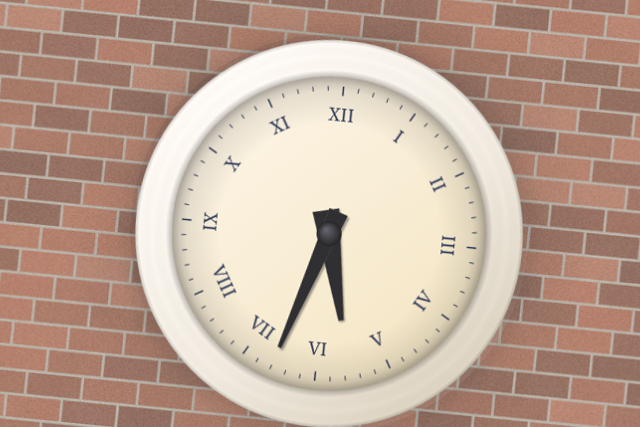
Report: 5:33
